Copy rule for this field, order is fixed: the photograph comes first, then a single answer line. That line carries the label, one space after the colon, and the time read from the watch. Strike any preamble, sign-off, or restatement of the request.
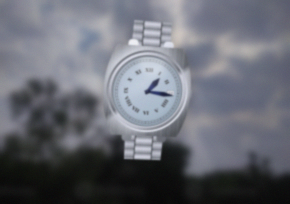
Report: 1:16
